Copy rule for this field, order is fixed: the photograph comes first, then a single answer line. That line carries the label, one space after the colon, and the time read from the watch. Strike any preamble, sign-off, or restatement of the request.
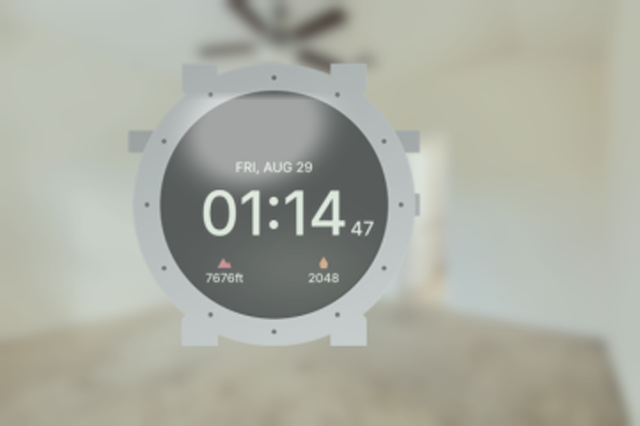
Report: 1:14:47
